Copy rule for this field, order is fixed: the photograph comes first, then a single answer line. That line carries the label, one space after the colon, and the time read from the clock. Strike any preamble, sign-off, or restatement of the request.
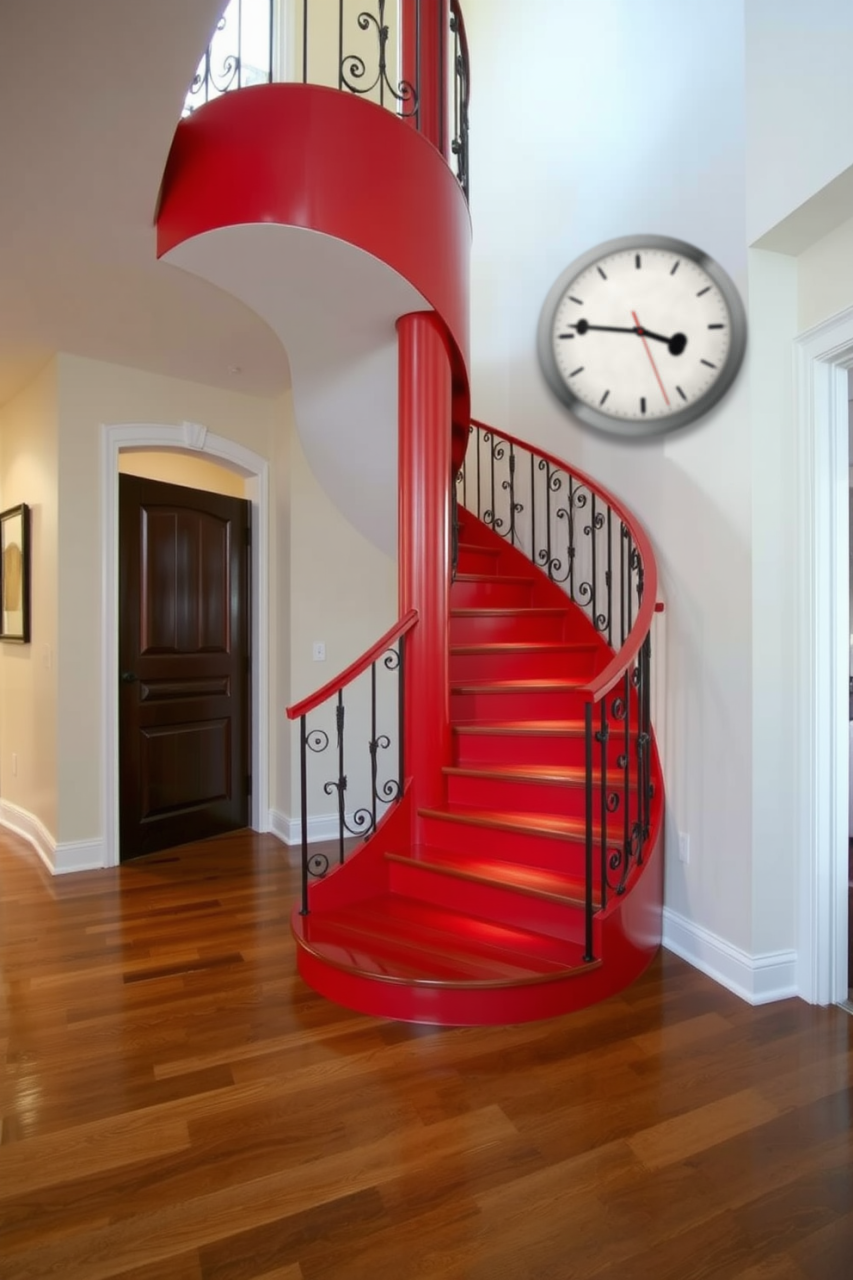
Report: 3:46:27
